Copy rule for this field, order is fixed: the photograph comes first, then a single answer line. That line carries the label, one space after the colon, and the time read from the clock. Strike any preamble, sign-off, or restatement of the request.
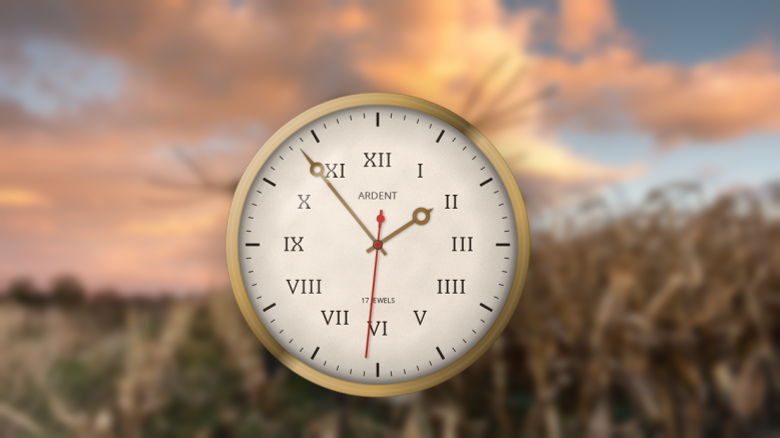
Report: 1:53:31
